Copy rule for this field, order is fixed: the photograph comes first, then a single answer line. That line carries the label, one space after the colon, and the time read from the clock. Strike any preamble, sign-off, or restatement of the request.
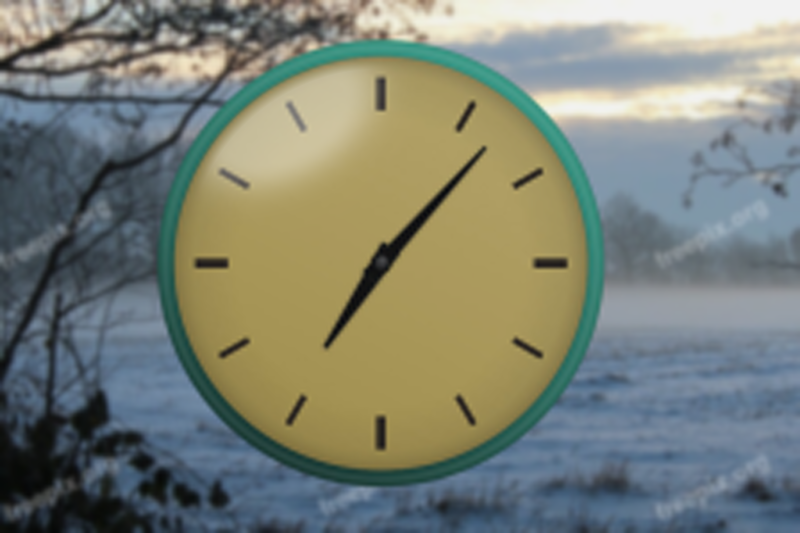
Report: 7:07
